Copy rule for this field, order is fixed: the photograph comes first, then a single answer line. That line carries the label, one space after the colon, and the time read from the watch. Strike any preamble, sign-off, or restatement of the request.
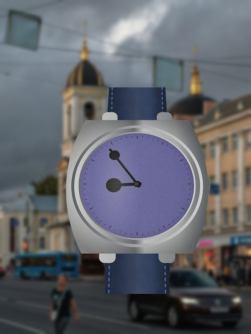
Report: 8:54
